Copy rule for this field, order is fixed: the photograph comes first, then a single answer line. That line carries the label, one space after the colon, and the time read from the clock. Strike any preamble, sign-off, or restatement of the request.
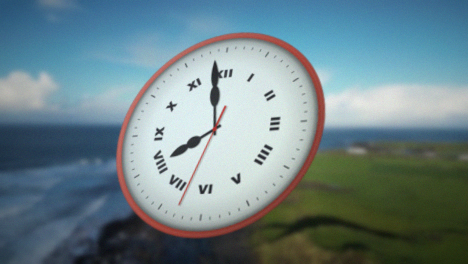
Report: 7:58:33
